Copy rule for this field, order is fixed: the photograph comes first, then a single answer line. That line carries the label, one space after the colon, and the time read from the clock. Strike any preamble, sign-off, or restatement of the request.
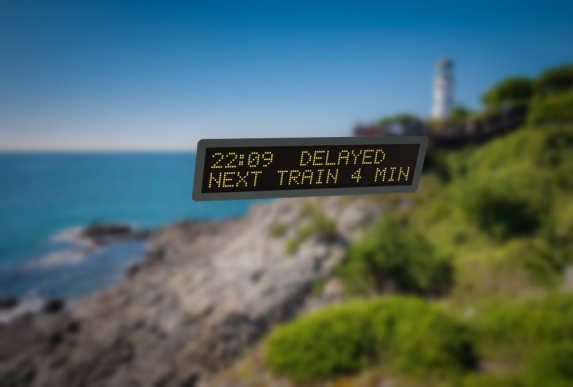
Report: 22:09
